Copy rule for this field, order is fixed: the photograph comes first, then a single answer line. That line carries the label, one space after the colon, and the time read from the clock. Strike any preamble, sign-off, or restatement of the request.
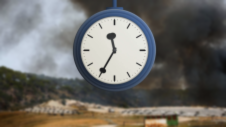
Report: 11:35
